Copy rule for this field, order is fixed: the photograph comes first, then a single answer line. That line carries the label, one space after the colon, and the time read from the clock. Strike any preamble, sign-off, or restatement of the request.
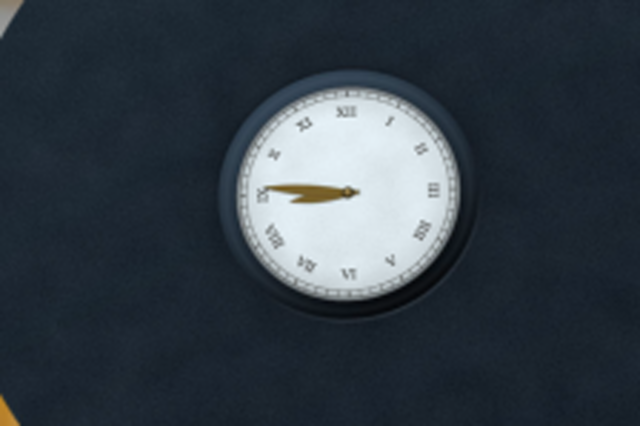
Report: 8:46
